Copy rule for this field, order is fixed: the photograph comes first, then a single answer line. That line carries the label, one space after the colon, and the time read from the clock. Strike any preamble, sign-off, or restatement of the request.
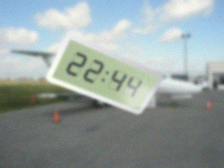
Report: 22:44
